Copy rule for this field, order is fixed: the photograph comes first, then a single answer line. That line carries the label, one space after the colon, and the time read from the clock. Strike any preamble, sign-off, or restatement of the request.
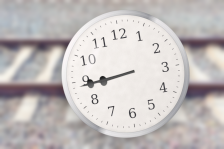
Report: 8:44
